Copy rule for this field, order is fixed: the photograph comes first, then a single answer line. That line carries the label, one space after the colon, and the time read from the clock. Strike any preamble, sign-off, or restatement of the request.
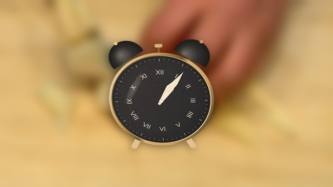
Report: 1:06
